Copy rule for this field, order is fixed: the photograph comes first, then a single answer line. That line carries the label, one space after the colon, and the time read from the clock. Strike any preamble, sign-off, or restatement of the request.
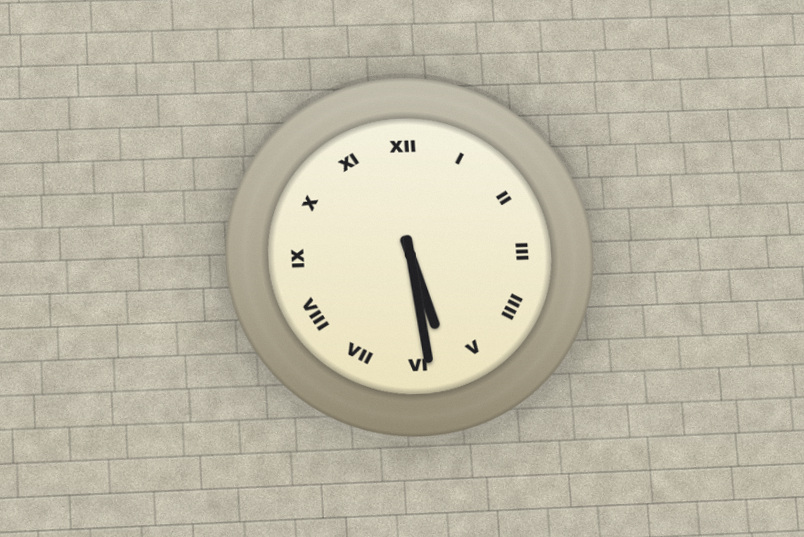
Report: 5:29
